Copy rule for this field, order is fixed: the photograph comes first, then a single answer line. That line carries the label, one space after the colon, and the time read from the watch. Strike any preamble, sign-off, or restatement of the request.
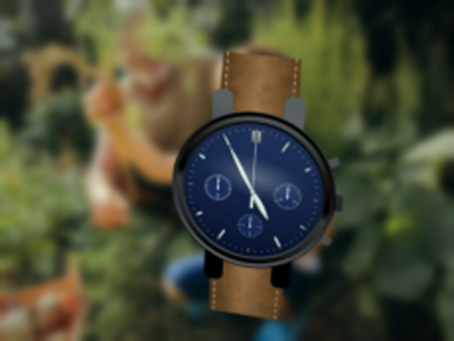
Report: 4:55
